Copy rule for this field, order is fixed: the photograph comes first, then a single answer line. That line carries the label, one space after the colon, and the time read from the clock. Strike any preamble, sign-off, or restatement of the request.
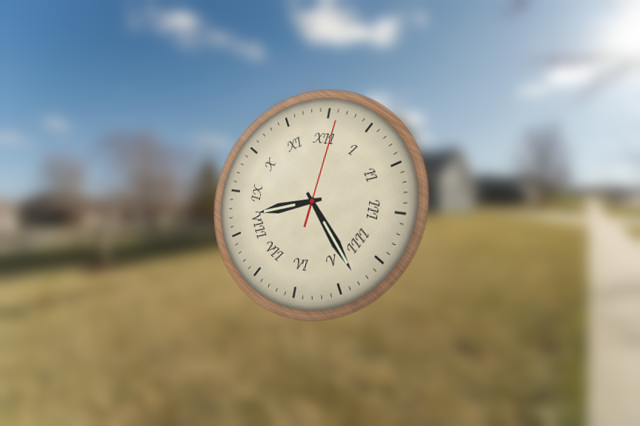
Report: 8:23:01
